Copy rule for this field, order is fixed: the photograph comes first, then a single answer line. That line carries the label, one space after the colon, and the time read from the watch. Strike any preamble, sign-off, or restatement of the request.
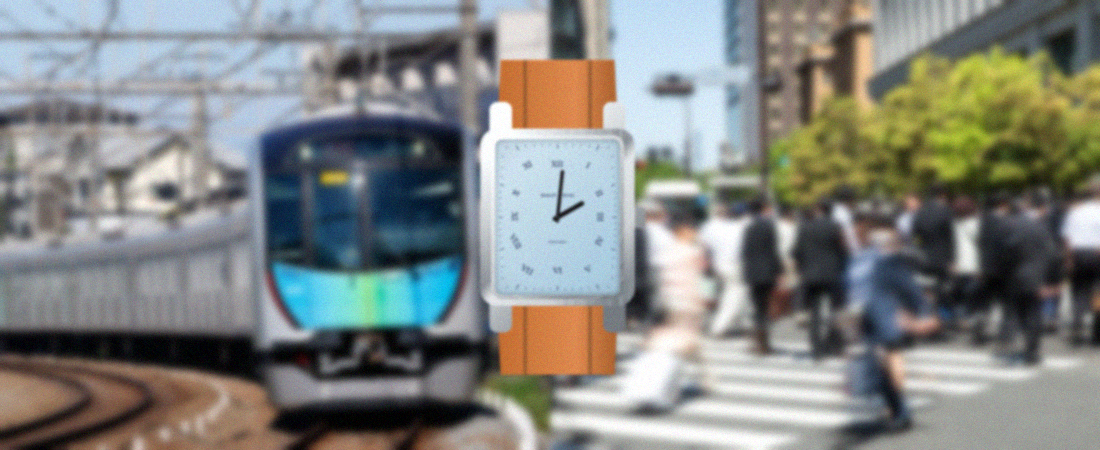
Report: 2:01
